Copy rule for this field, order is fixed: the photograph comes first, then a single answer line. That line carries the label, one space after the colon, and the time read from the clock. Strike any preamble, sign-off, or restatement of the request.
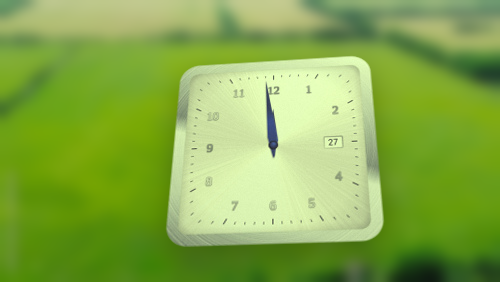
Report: 11:59
